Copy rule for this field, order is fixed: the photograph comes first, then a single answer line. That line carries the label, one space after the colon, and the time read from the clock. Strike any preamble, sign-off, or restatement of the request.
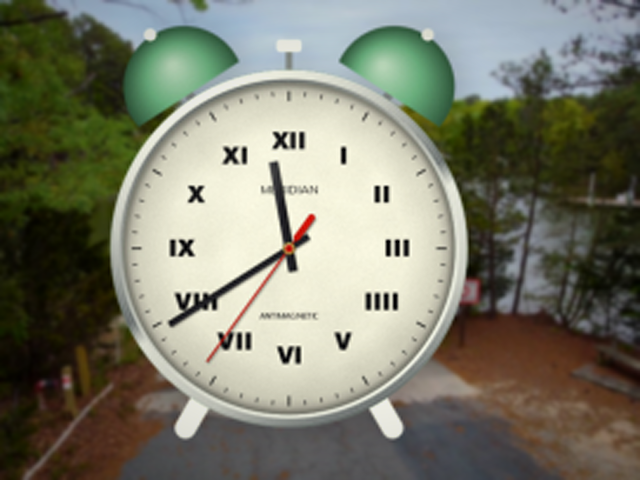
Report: 11:39:36
